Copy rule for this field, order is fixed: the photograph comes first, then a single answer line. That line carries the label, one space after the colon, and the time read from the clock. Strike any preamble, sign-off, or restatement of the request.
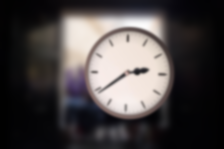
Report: 2:39
